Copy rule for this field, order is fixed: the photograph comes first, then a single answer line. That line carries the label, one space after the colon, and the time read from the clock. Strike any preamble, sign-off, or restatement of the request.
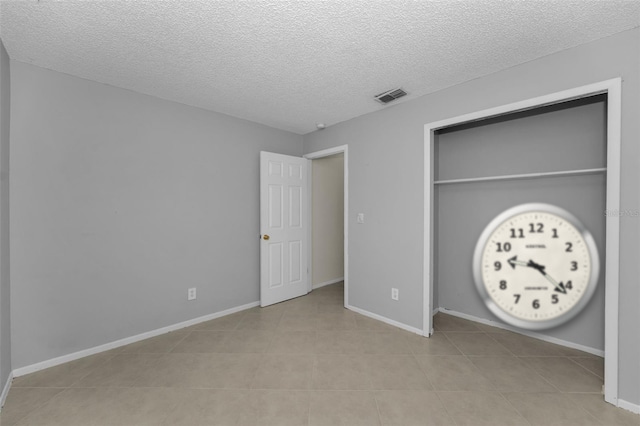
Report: 9:22
